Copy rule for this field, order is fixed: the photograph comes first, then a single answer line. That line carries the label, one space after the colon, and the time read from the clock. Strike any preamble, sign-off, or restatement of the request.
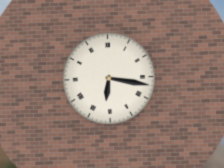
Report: 6:17
